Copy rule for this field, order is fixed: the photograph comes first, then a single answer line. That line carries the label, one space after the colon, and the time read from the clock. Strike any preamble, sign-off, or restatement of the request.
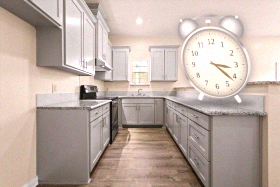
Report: 3:22
